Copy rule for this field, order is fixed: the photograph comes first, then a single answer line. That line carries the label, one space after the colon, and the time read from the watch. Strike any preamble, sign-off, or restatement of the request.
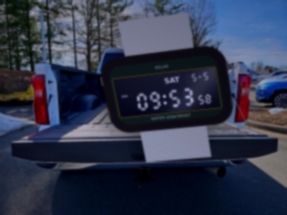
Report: 9:53
